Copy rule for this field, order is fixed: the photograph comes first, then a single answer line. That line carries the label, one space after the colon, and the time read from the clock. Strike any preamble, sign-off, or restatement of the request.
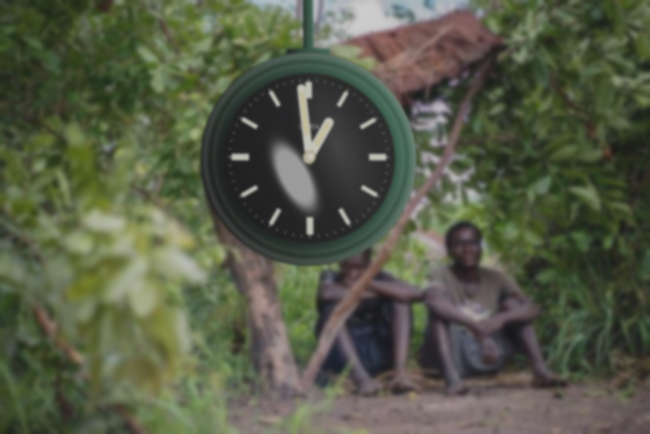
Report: 12:59
